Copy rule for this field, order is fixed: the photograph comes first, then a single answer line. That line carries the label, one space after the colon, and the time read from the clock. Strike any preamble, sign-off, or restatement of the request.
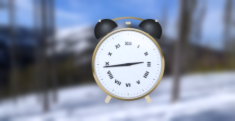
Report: 2:44
